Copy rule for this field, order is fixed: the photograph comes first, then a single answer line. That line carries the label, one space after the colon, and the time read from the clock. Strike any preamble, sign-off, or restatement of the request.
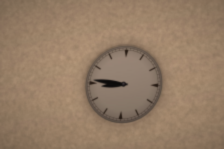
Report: 8:46
